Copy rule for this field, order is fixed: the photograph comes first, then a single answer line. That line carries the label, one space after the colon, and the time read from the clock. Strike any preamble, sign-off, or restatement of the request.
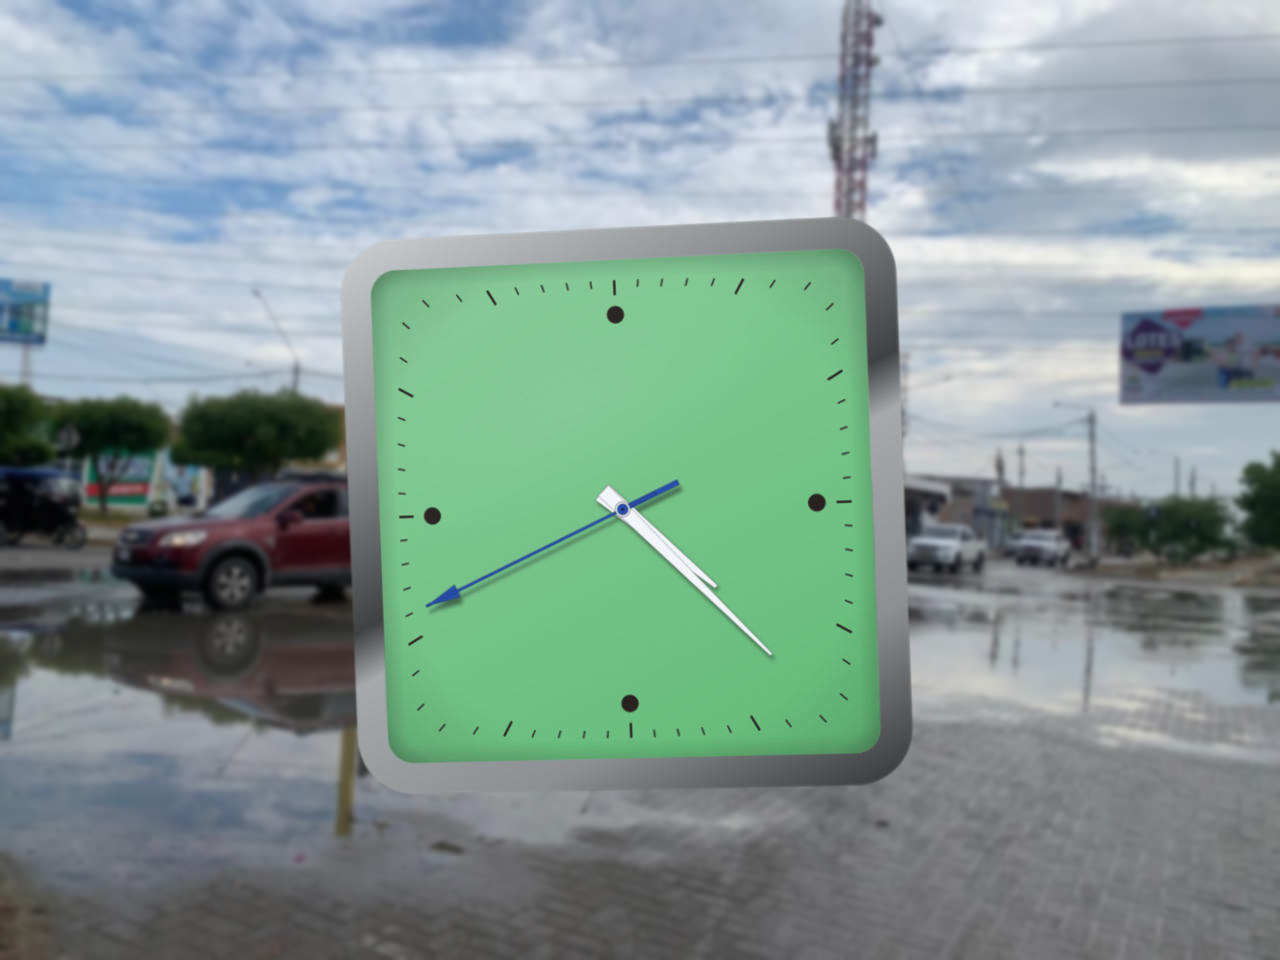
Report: 4:22:41
